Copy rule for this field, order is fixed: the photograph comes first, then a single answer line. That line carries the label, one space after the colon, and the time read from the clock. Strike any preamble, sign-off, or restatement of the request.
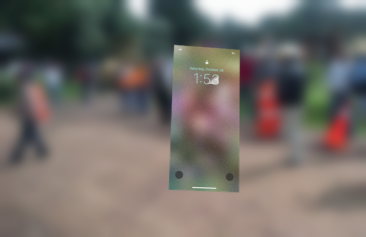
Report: 1:53
